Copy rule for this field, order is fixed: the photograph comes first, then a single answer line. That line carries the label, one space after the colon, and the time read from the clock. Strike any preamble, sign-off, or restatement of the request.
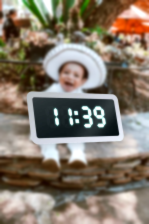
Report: 11:39
